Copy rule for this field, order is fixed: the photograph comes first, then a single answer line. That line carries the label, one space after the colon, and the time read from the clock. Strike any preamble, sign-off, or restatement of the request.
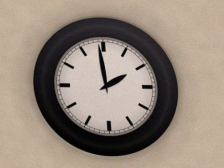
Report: 1:59
